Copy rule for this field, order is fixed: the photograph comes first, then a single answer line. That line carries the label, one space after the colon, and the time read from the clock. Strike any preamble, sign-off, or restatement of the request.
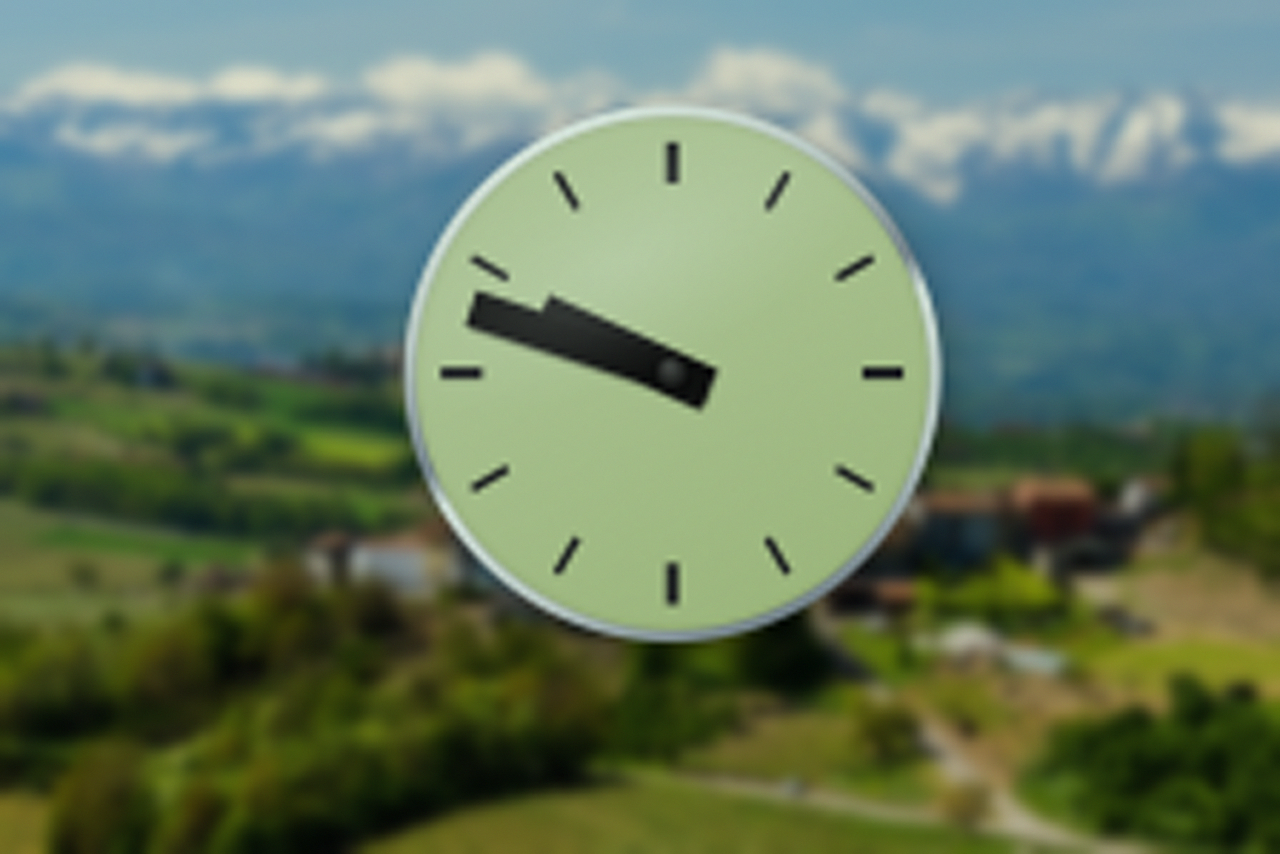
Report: 9:48
